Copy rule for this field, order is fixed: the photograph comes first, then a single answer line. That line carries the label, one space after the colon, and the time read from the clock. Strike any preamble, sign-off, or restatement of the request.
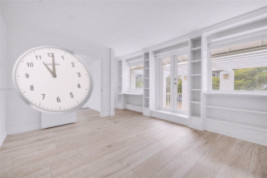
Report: 11:01
